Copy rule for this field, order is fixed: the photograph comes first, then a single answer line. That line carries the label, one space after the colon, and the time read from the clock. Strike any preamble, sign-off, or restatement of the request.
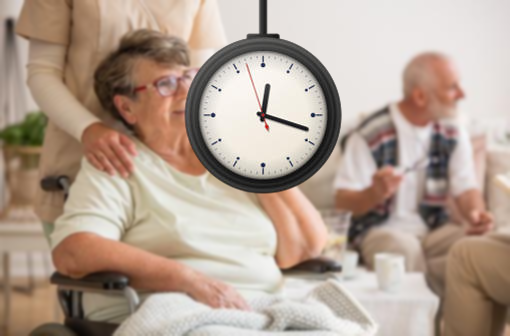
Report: 12:17:57
